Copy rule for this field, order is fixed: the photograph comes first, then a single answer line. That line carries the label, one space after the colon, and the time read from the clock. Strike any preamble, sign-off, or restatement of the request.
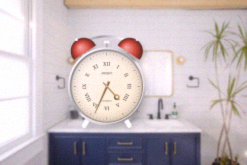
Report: 4:34
